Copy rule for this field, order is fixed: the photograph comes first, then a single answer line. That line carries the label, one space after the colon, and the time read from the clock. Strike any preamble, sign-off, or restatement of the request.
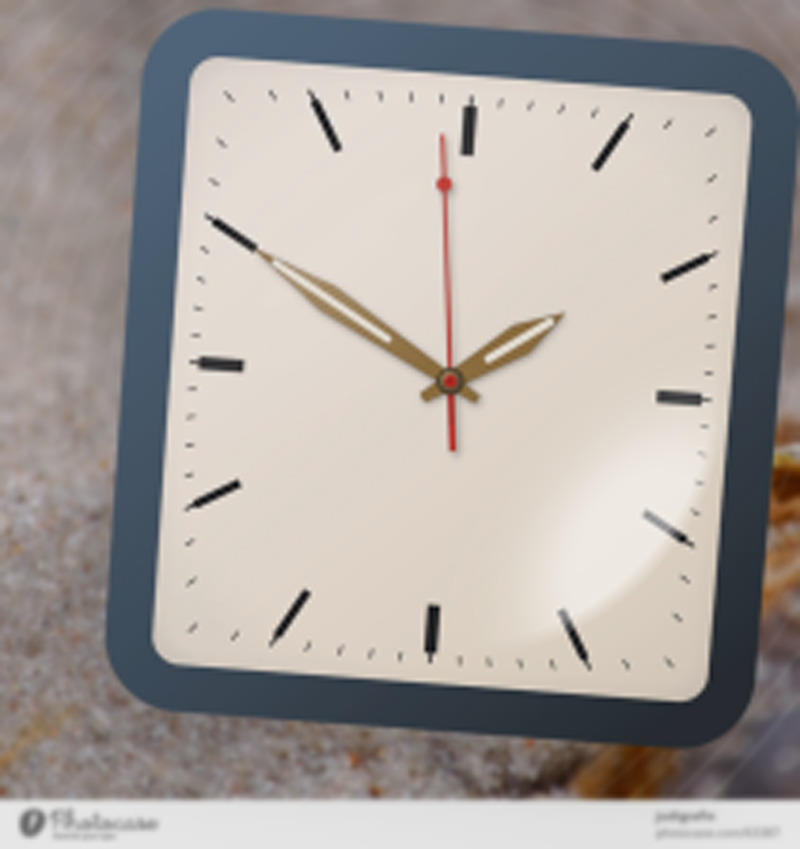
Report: 1:49:59
